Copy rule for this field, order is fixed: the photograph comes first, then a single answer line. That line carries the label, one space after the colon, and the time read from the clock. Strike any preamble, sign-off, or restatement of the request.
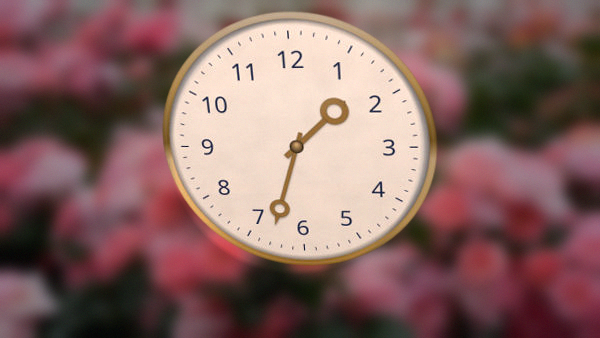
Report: 1:33
